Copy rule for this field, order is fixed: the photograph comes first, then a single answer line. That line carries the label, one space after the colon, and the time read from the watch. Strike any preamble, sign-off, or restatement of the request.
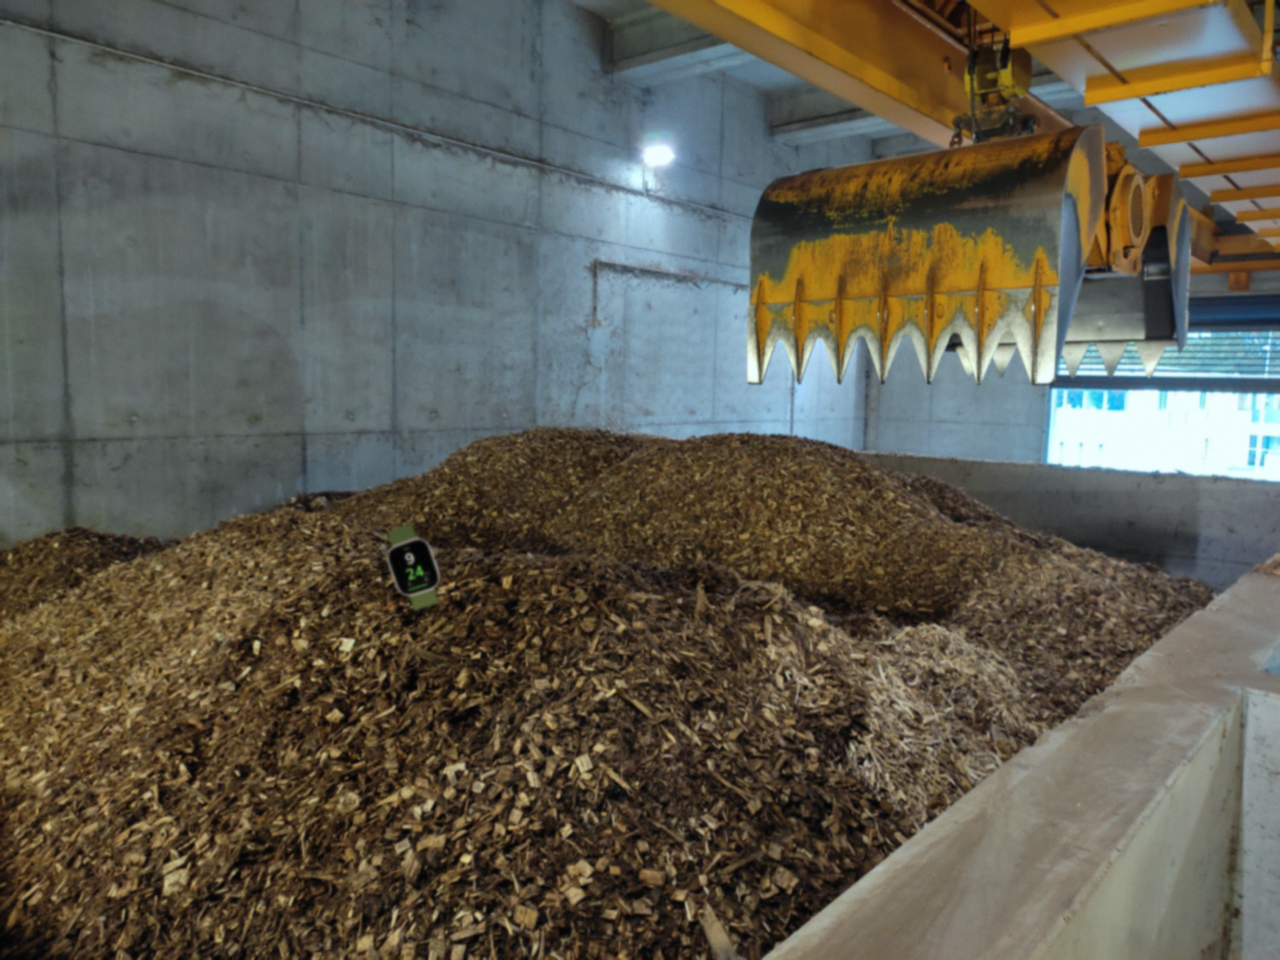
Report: 9:24
